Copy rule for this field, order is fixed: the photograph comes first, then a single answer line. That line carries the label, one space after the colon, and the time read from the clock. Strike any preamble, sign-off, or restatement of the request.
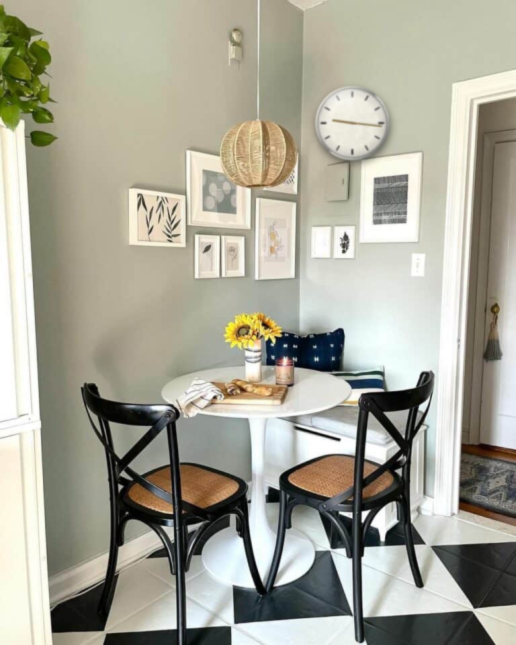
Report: 9:16
